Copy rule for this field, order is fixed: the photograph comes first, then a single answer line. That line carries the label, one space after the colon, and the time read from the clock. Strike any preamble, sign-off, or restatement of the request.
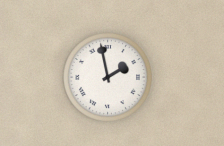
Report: 1:58
